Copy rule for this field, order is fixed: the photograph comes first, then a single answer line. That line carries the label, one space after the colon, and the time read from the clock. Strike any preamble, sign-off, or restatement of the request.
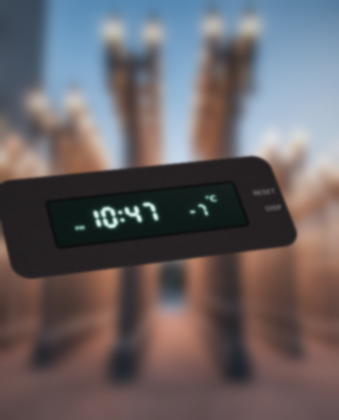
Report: 10:47
